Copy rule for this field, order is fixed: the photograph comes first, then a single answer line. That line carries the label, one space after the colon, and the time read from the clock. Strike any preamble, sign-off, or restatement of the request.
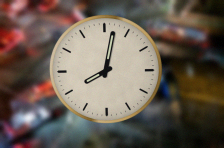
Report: 8:02
